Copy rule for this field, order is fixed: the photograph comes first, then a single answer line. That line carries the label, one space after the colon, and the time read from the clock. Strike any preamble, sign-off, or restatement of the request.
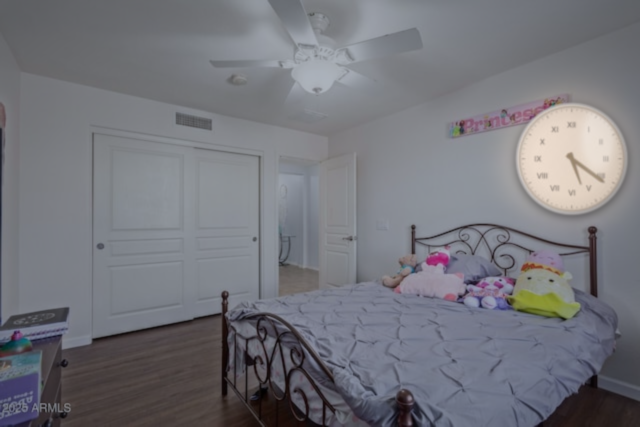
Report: 5:21
